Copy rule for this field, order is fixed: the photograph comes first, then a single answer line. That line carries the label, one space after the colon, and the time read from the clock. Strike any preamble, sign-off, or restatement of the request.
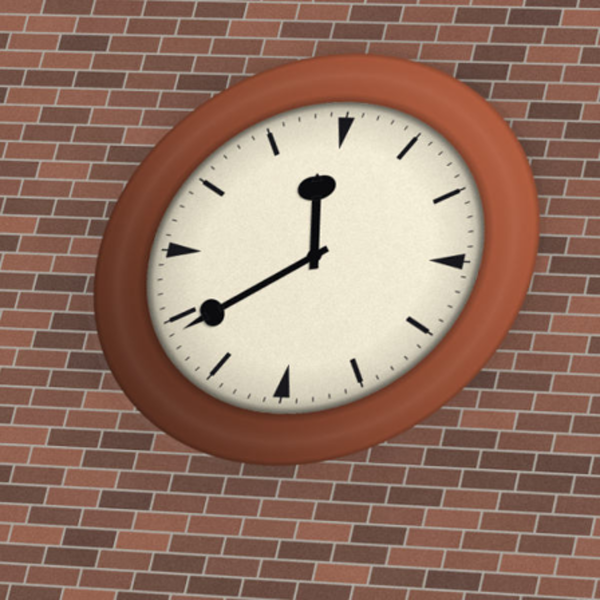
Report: 11:39
